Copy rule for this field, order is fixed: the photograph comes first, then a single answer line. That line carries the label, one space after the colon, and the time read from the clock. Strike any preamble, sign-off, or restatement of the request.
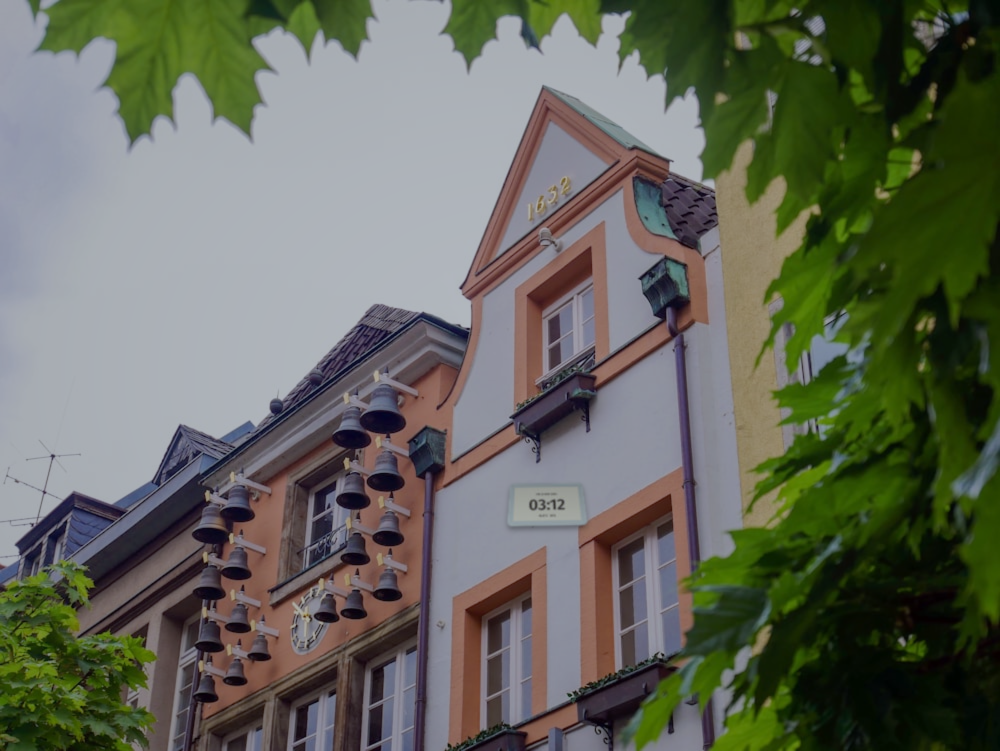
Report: 3:12
